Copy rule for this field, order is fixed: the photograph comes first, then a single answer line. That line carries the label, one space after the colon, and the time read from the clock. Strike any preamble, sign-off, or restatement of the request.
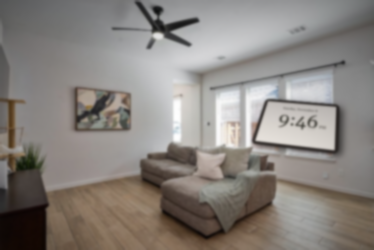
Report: 9:46
